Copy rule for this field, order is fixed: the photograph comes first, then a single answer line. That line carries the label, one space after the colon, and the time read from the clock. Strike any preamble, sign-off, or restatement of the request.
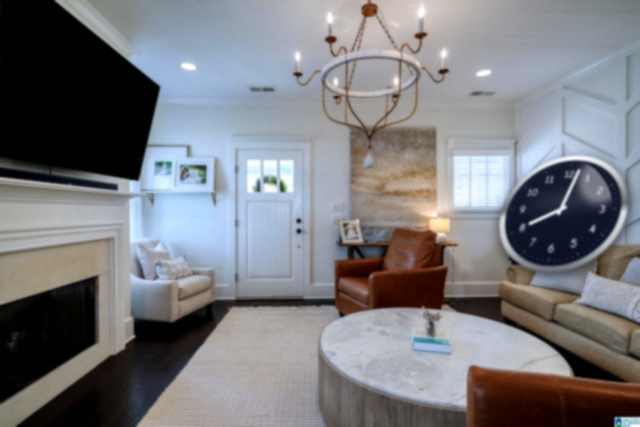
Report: 8:02
